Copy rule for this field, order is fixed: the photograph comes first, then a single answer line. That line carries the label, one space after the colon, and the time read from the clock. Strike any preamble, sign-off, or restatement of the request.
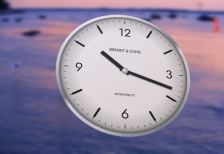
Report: 10:18
